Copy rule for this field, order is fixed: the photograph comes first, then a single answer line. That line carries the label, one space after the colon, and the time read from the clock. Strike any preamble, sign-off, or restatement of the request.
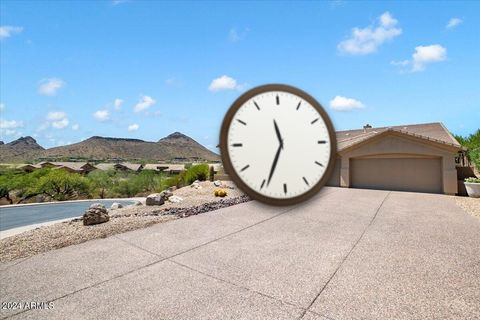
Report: 11:34
